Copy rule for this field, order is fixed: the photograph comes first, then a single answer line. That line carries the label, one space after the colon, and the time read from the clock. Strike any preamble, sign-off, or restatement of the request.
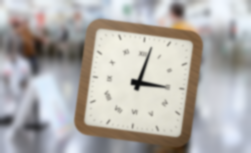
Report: 3:02
